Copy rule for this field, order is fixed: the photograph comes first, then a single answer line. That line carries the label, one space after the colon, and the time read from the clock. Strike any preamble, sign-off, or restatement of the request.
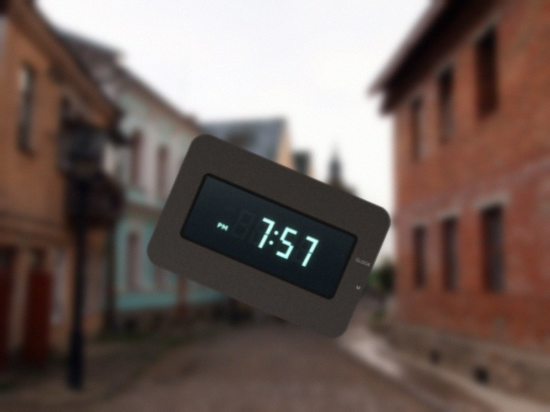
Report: 7:57
